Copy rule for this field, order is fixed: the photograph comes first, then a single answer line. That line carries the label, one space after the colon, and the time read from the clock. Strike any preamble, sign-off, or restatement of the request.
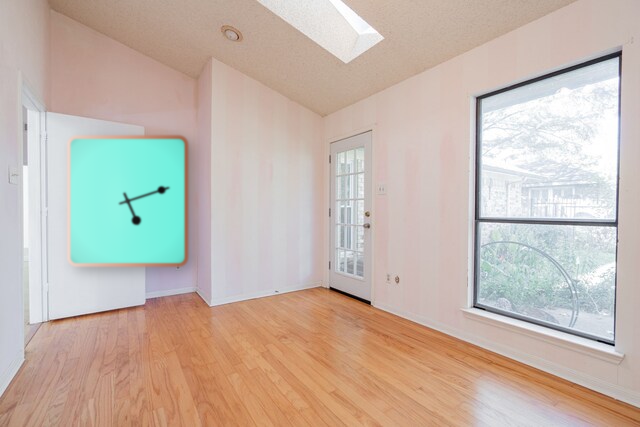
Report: 5:12
